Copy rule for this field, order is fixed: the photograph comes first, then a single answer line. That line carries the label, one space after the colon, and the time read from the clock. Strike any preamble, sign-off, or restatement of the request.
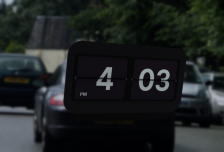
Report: 4:03
